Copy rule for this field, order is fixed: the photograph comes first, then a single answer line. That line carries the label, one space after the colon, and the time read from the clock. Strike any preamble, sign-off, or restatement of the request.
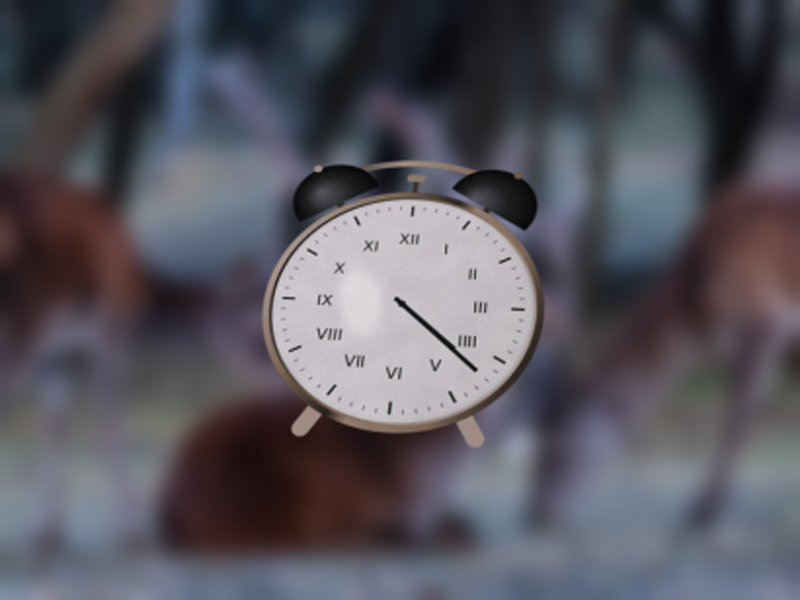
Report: 4:22
